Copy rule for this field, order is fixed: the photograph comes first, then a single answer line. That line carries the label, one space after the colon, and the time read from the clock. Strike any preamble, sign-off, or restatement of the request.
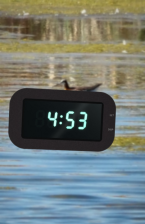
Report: 4:53
